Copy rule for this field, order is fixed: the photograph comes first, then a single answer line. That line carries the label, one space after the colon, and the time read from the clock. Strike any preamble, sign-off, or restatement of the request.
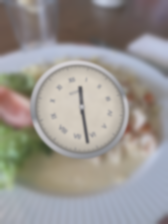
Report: 12:32
